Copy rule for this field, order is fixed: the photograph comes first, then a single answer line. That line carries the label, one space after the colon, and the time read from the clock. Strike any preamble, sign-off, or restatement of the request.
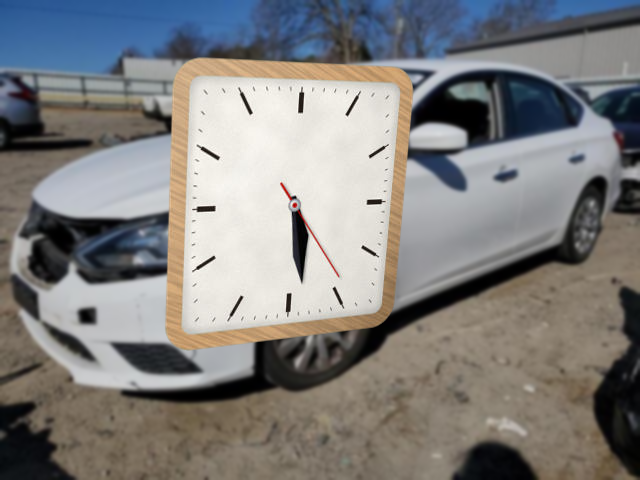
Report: 5:28:24
